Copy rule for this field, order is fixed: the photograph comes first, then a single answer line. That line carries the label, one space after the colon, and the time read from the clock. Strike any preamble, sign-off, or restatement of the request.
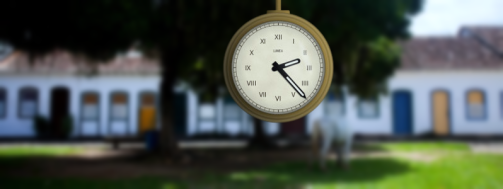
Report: 2:23
